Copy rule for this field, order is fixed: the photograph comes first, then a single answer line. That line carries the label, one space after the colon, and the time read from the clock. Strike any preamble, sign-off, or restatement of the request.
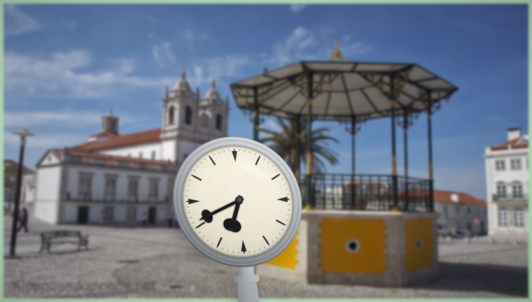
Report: 6:41
